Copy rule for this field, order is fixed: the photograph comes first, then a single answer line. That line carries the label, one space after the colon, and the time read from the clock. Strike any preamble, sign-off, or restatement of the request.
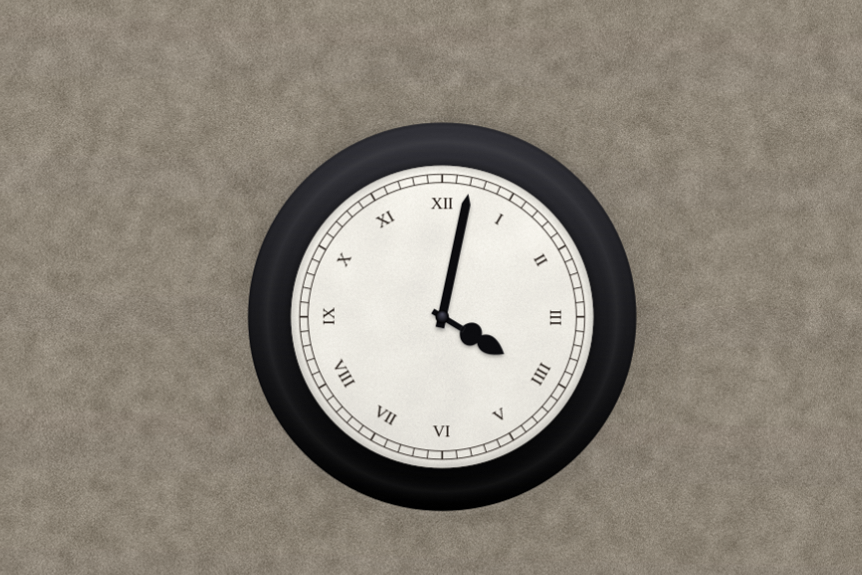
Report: 4:02
